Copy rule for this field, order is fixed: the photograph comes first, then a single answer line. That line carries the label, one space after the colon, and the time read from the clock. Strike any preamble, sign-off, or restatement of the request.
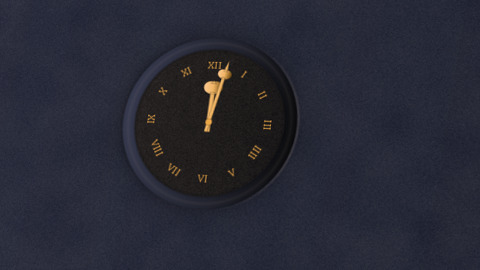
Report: 12:02
